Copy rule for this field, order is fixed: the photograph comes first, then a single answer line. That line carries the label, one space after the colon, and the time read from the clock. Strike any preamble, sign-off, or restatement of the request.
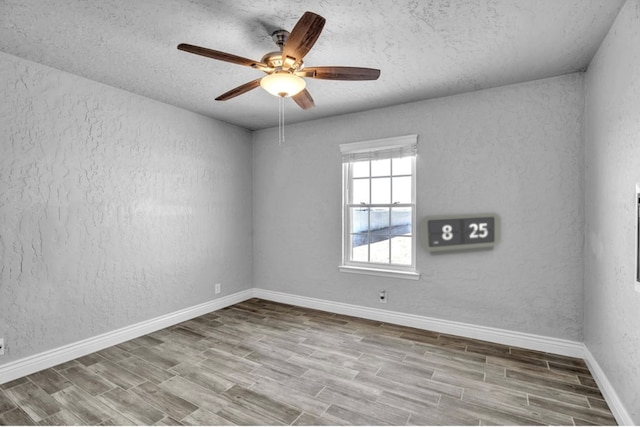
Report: 8:25
